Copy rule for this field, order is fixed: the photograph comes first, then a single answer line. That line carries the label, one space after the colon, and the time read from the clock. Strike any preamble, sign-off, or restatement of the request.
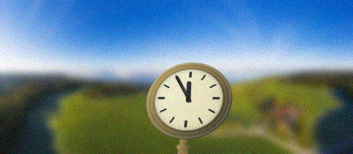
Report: 11:55
